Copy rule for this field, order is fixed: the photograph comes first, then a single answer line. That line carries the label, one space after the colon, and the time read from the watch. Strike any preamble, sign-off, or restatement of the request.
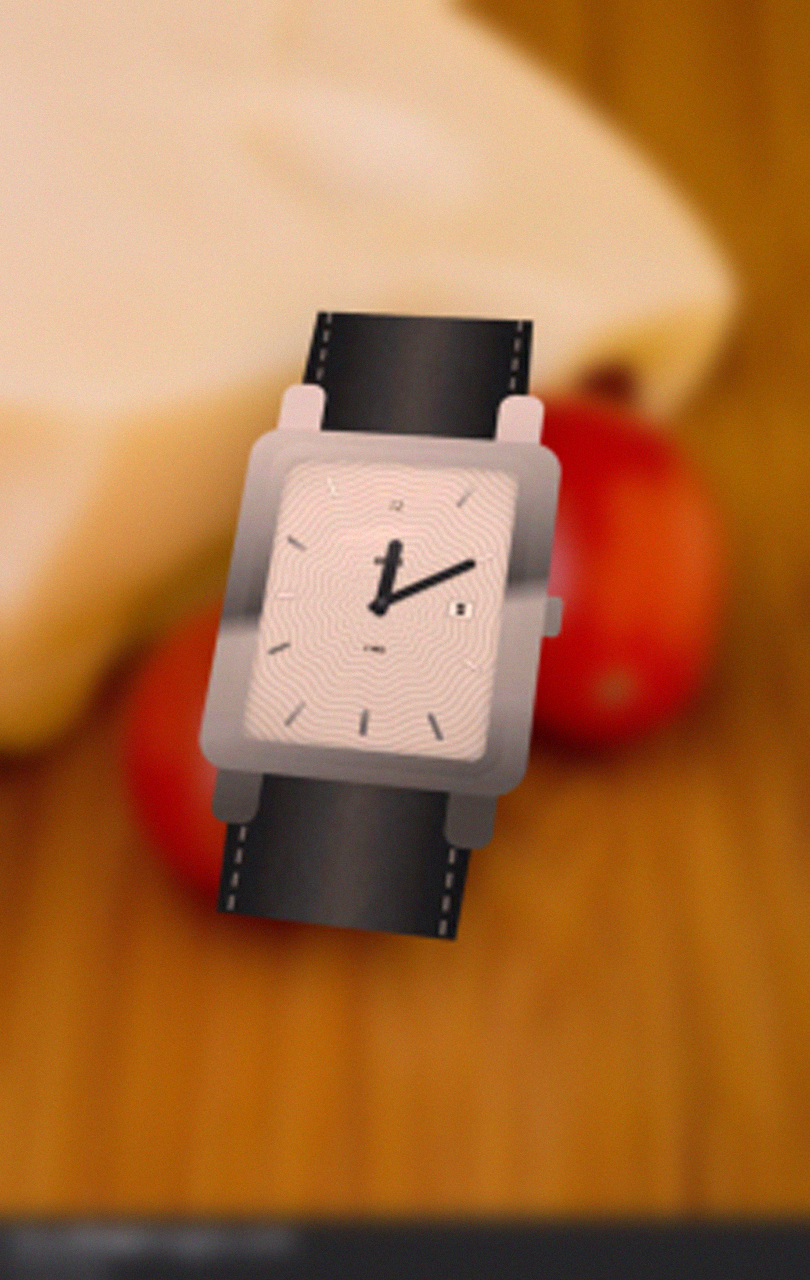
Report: 12:10
